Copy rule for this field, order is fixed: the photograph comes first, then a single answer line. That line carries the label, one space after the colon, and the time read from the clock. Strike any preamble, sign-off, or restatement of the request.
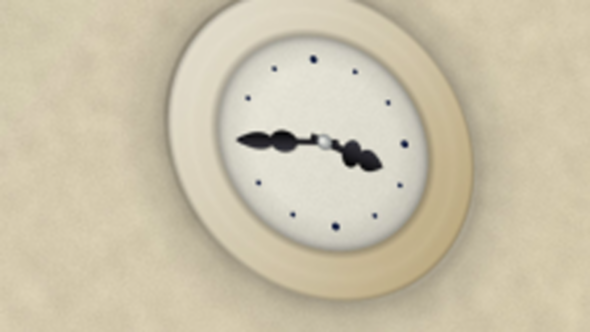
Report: 3:45
